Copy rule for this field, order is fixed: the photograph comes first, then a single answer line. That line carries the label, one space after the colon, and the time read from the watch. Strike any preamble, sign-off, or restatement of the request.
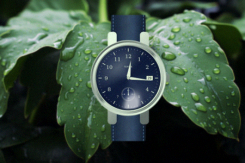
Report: 12:16
